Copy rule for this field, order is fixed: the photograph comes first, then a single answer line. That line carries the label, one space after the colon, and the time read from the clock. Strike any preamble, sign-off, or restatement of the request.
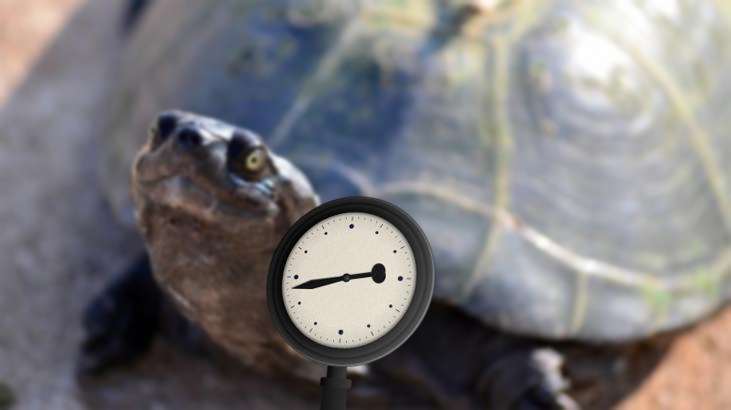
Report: 2:43
